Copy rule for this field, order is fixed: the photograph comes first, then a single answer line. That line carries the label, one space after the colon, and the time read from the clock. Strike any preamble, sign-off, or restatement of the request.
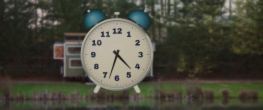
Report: 4:33
